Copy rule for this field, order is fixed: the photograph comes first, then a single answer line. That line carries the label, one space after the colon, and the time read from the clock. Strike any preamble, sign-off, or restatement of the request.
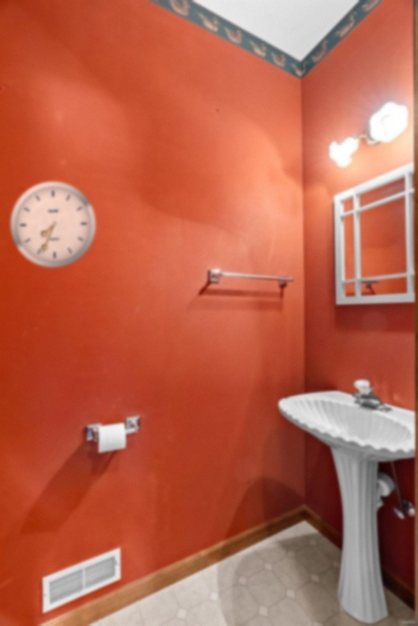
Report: 7:34
